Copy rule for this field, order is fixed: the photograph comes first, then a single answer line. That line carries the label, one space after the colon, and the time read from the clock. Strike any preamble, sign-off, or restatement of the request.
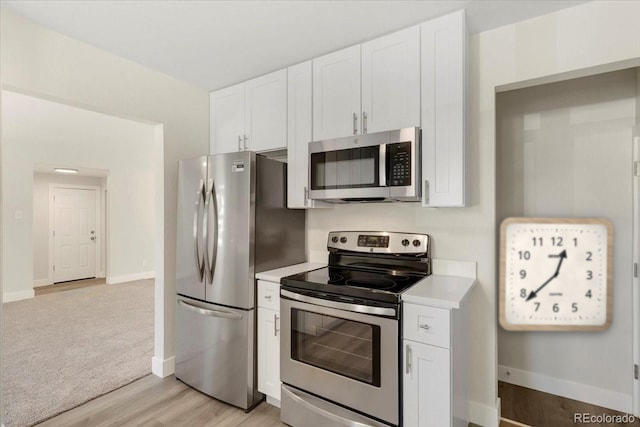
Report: 12:38
